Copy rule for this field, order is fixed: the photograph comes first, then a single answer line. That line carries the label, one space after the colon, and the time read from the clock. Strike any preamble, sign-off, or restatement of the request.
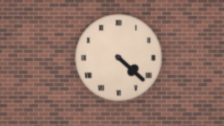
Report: 4:22
